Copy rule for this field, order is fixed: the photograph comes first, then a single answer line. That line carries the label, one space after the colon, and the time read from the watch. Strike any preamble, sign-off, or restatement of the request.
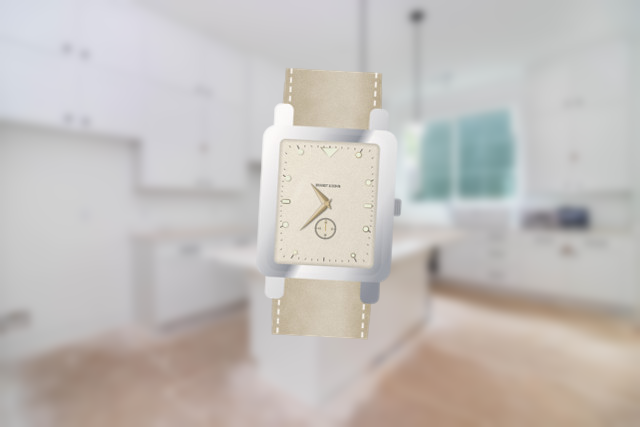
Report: 10:37
